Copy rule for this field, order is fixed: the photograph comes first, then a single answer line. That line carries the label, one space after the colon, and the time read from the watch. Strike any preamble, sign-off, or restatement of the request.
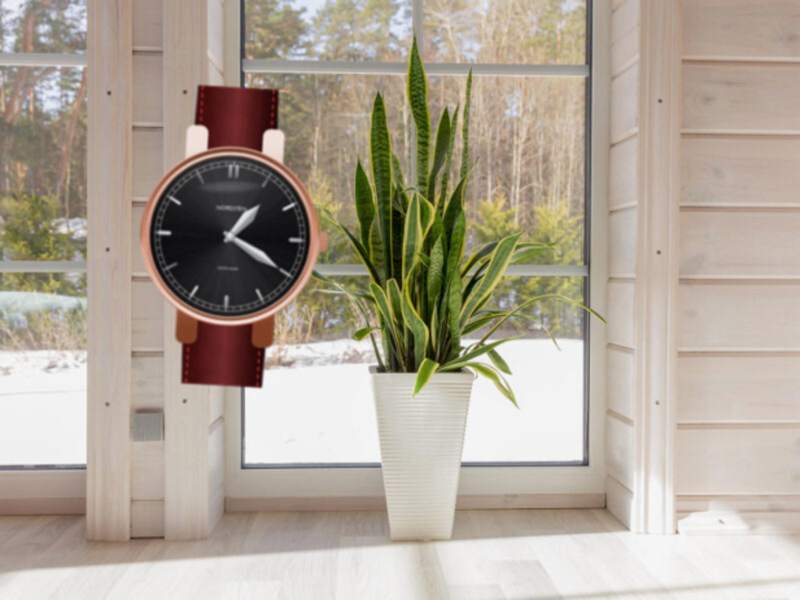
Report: 1:20
